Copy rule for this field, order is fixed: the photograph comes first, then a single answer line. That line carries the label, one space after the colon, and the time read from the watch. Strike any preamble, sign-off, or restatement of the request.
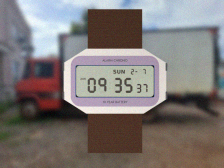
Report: 9:35:37
